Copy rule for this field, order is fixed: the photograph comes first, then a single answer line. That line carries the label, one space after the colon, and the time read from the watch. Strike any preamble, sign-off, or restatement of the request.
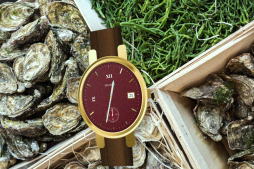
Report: 12:33
